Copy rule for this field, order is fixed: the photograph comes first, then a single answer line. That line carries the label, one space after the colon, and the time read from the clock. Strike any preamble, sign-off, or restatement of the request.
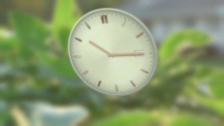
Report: 10:15
